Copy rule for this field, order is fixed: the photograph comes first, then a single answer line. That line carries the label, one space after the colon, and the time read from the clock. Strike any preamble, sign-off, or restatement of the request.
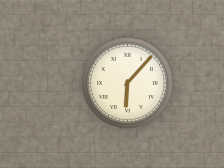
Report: 6:07
